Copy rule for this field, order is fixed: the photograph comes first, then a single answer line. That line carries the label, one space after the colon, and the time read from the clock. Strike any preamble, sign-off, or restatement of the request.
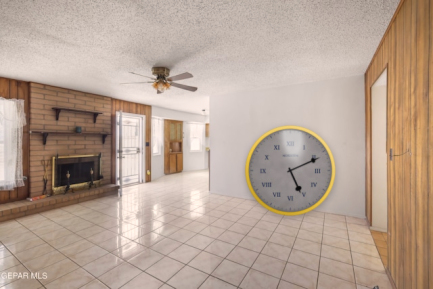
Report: 5:11
